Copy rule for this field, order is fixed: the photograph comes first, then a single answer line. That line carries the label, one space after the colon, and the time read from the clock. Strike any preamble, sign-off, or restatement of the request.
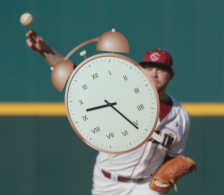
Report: 9:26
